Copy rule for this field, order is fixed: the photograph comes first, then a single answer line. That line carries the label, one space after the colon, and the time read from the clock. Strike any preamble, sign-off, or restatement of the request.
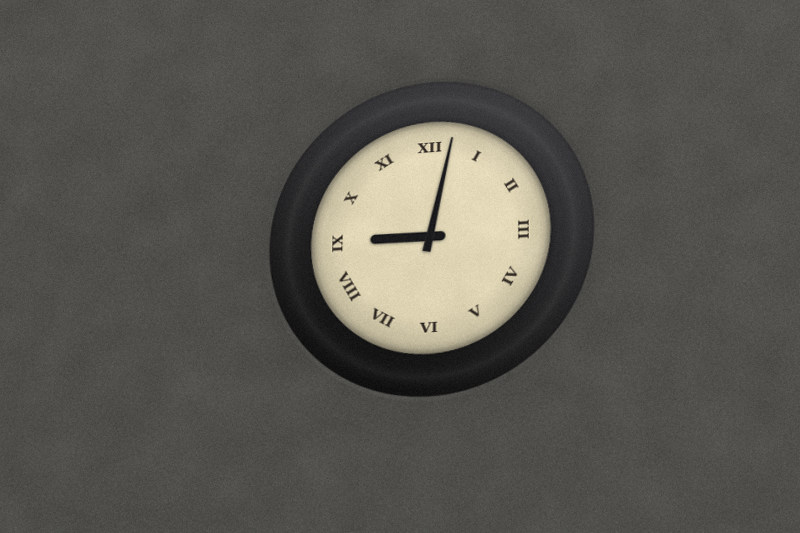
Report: 9:02
